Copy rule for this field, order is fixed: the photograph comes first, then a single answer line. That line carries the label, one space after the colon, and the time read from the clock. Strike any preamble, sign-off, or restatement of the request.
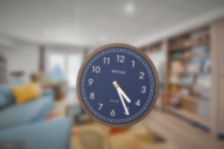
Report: 4:25
